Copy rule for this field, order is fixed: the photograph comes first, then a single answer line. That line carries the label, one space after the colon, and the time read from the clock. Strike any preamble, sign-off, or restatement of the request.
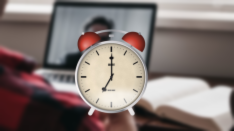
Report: 7:00
